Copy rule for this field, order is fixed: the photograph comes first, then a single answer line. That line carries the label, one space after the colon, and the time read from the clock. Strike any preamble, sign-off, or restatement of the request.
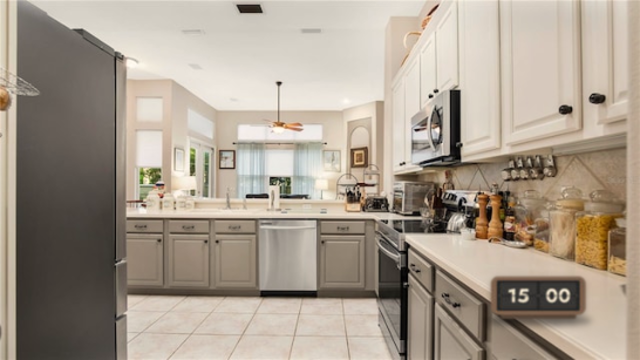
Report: 15:00
